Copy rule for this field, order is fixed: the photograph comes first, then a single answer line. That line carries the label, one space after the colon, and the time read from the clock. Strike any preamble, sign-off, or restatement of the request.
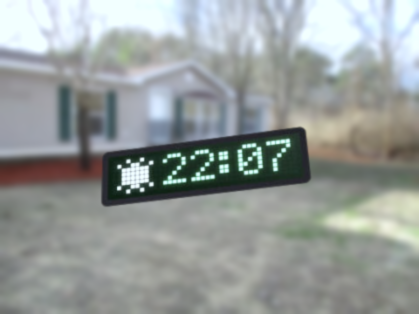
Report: 22:07
